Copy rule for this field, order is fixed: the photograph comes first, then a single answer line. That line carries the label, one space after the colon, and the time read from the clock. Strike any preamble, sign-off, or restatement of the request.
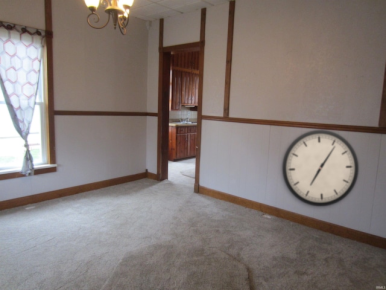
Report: 7:06
